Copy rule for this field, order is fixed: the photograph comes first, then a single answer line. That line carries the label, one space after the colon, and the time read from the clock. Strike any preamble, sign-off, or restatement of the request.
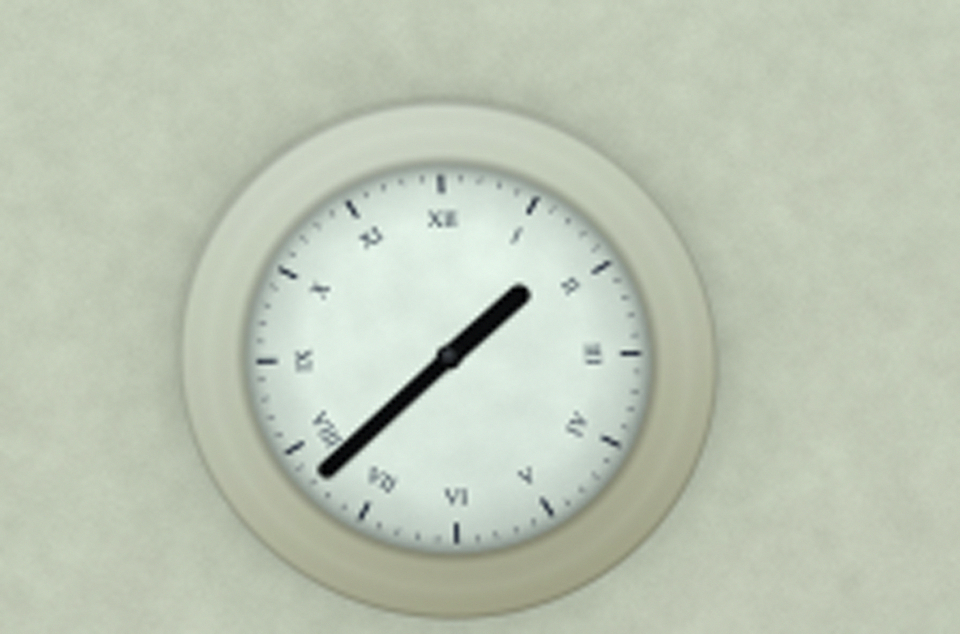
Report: 1:38
